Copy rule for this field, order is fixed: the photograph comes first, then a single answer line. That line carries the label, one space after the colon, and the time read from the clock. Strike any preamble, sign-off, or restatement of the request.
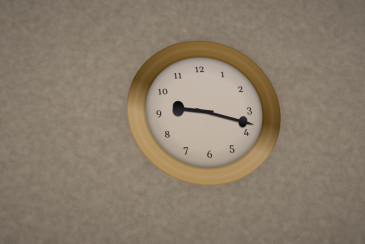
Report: 9:18
